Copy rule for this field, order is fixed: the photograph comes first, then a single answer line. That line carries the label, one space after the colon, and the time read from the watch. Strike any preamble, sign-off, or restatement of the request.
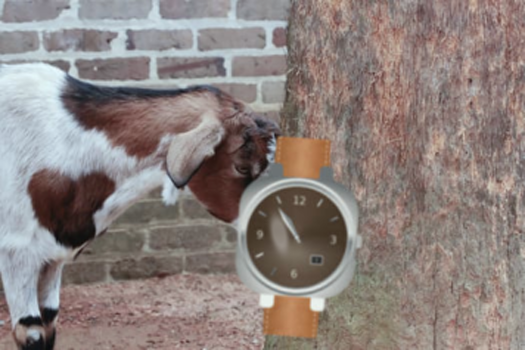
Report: 10:54
